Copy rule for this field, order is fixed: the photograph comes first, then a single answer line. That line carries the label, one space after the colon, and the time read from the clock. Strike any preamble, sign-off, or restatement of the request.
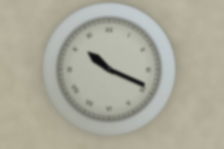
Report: 10:19
